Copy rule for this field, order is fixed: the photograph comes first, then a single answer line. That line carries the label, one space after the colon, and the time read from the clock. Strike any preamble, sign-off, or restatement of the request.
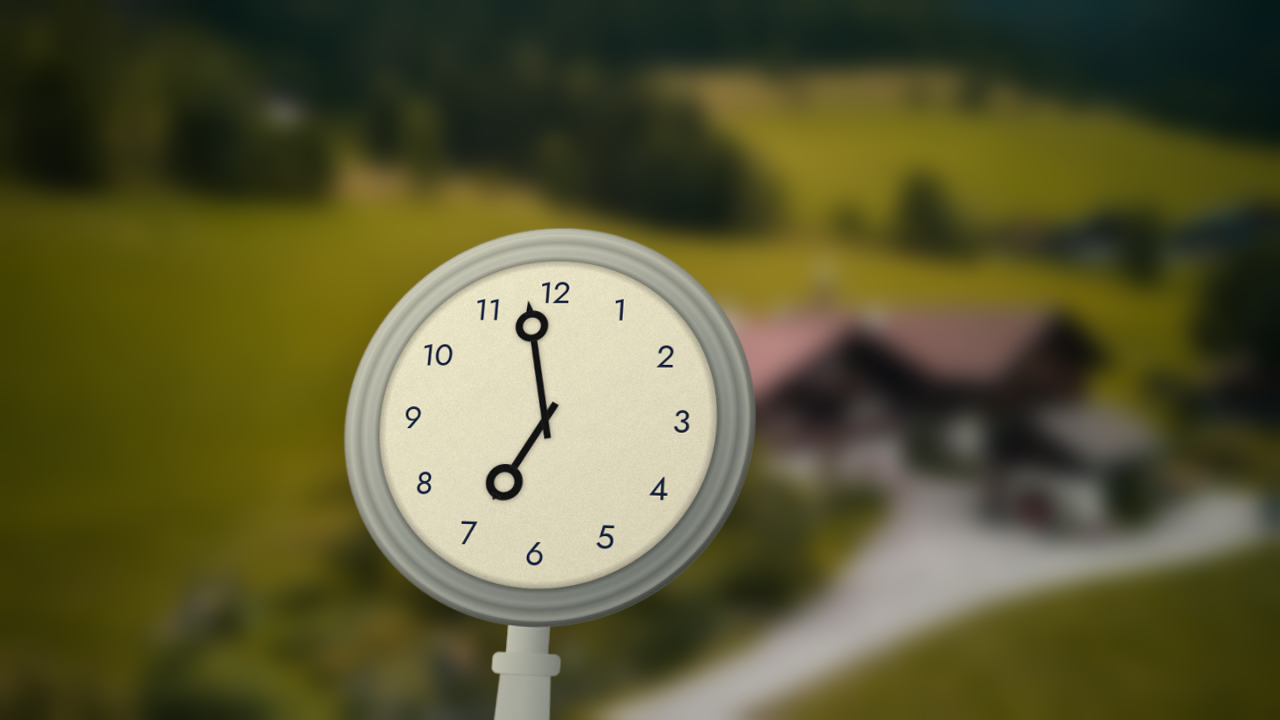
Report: 6:58
